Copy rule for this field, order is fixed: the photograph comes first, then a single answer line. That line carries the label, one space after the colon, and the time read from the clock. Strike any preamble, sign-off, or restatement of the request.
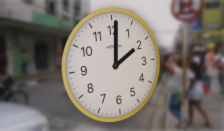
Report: 2:01
